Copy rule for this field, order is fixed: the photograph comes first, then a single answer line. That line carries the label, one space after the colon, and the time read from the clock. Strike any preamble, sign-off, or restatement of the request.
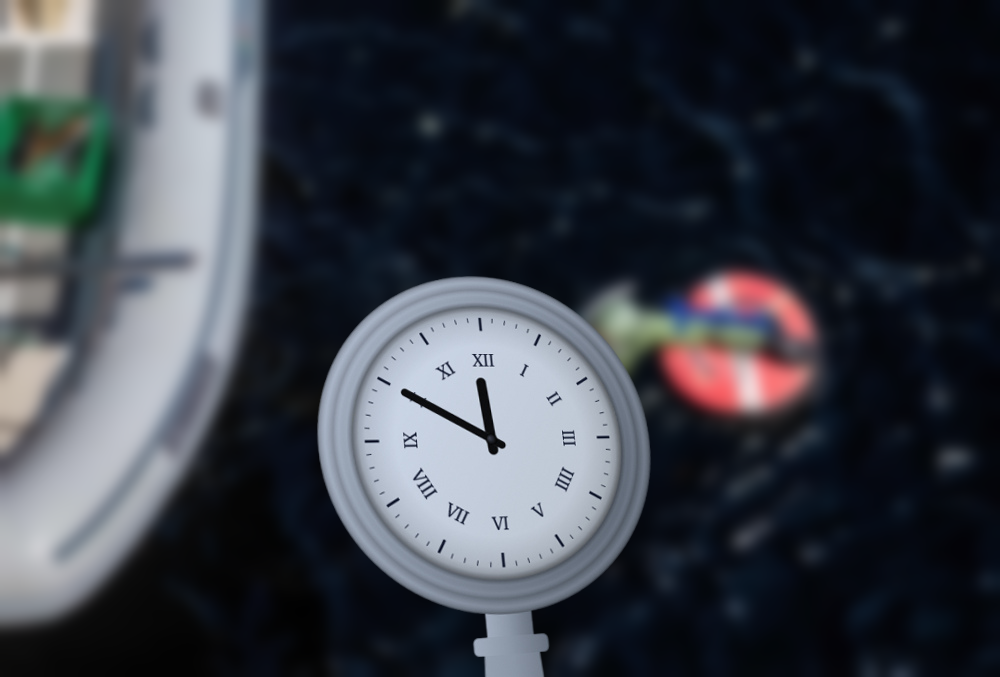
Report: 11:50
